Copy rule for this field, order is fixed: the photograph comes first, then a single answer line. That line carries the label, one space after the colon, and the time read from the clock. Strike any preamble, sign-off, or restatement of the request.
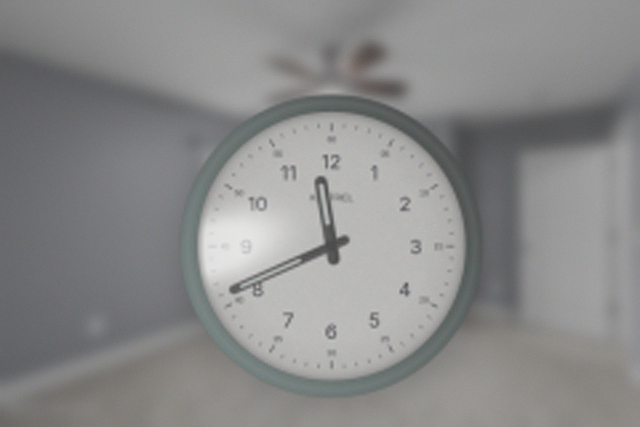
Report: 11:41
